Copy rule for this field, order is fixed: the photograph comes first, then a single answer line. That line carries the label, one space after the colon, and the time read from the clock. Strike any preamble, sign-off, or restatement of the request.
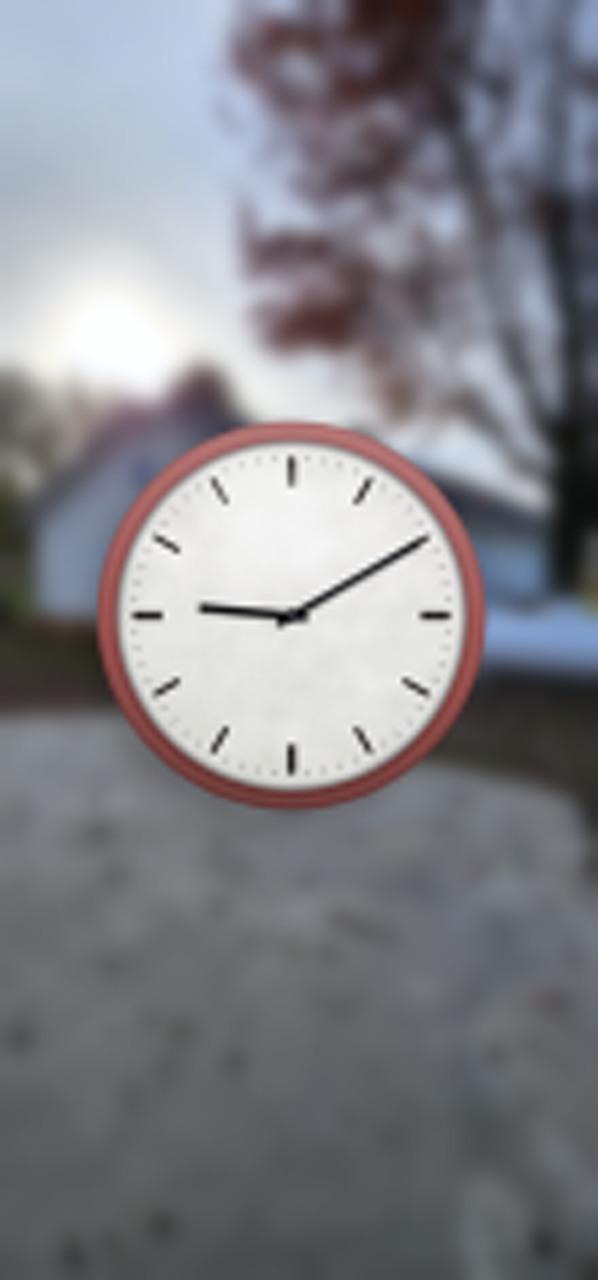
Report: 9:10
